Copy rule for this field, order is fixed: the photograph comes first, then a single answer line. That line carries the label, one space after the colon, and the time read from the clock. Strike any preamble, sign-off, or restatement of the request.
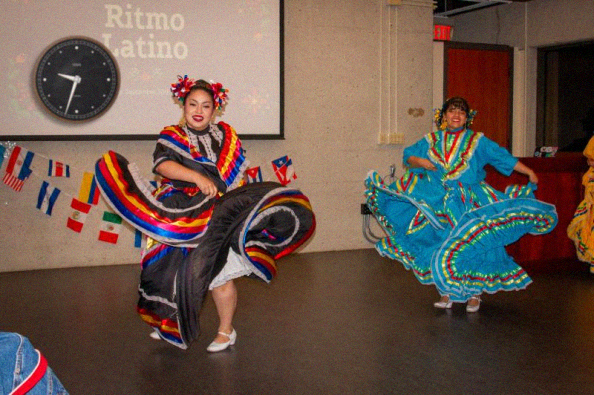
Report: 9:33
